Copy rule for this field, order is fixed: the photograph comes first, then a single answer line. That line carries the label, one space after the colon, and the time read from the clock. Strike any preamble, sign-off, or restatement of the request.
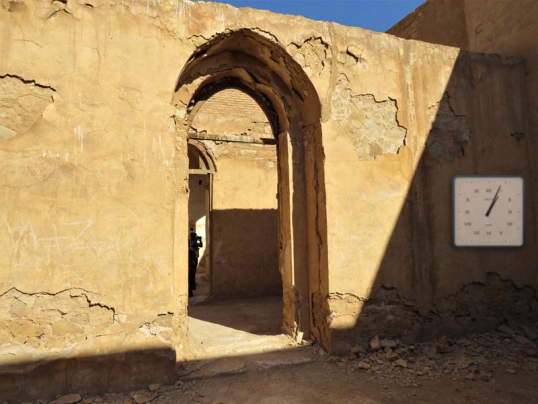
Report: 1:04
